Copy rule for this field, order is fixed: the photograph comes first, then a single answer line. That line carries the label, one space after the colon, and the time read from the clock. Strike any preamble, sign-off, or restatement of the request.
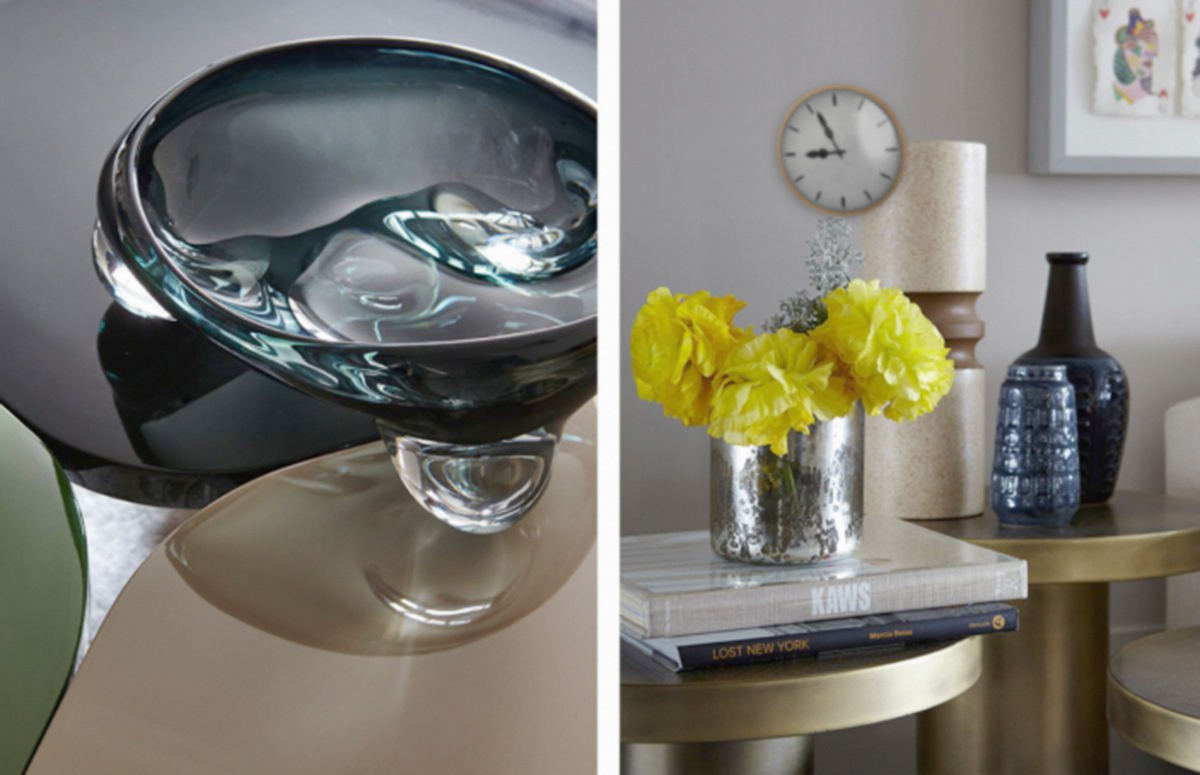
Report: 8:56
